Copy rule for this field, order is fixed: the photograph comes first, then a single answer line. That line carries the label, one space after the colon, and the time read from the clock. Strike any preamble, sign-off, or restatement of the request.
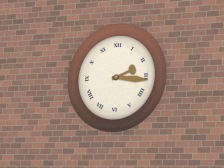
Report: 2:16
